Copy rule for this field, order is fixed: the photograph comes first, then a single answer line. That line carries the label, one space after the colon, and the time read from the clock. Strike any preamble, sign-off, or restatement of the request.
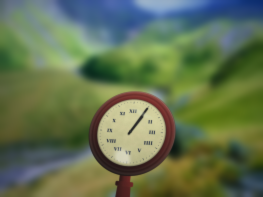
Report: 1:05
